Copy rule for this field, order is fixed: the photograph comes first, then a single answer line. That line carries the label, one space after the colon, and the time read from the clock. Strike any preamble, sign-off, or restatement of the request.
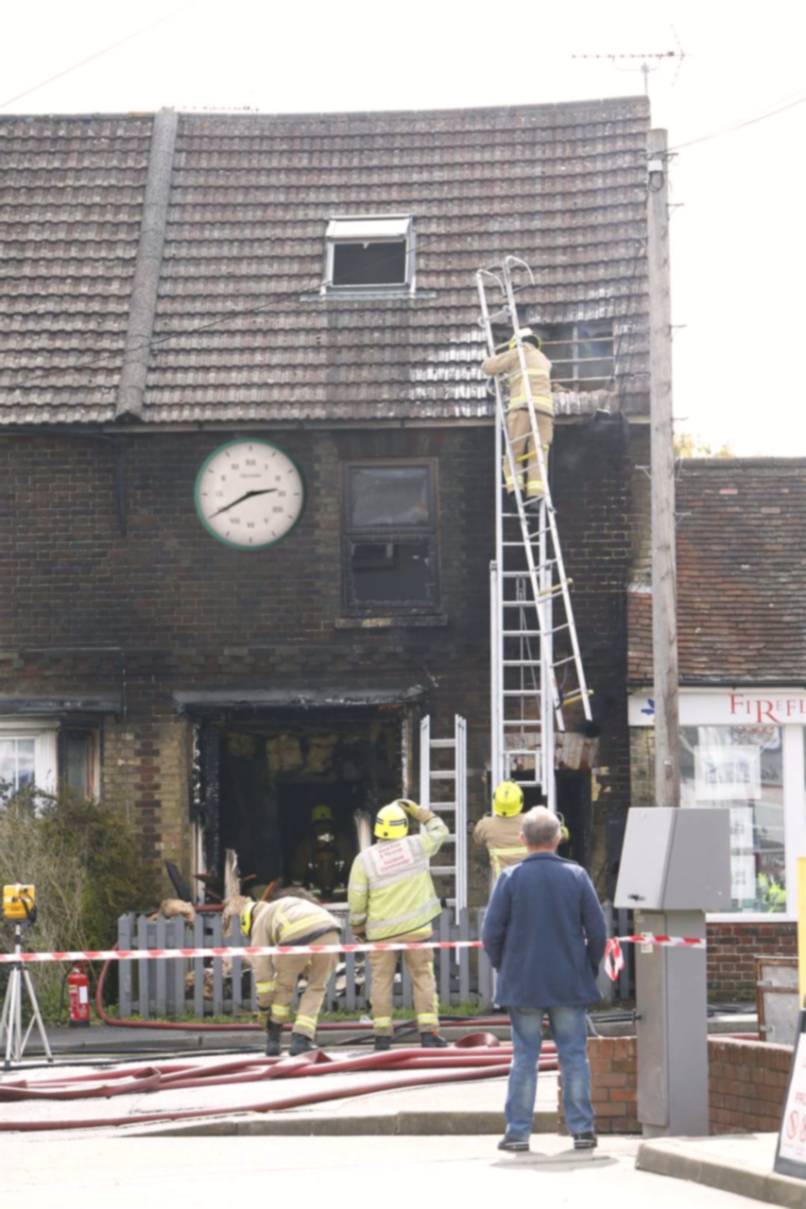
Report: 2:40
